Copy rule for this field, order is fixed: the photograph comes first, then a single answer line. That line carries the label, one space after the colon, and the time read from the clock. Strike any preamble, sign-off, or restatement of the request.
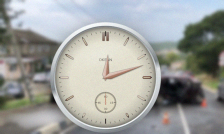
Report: 12:12
